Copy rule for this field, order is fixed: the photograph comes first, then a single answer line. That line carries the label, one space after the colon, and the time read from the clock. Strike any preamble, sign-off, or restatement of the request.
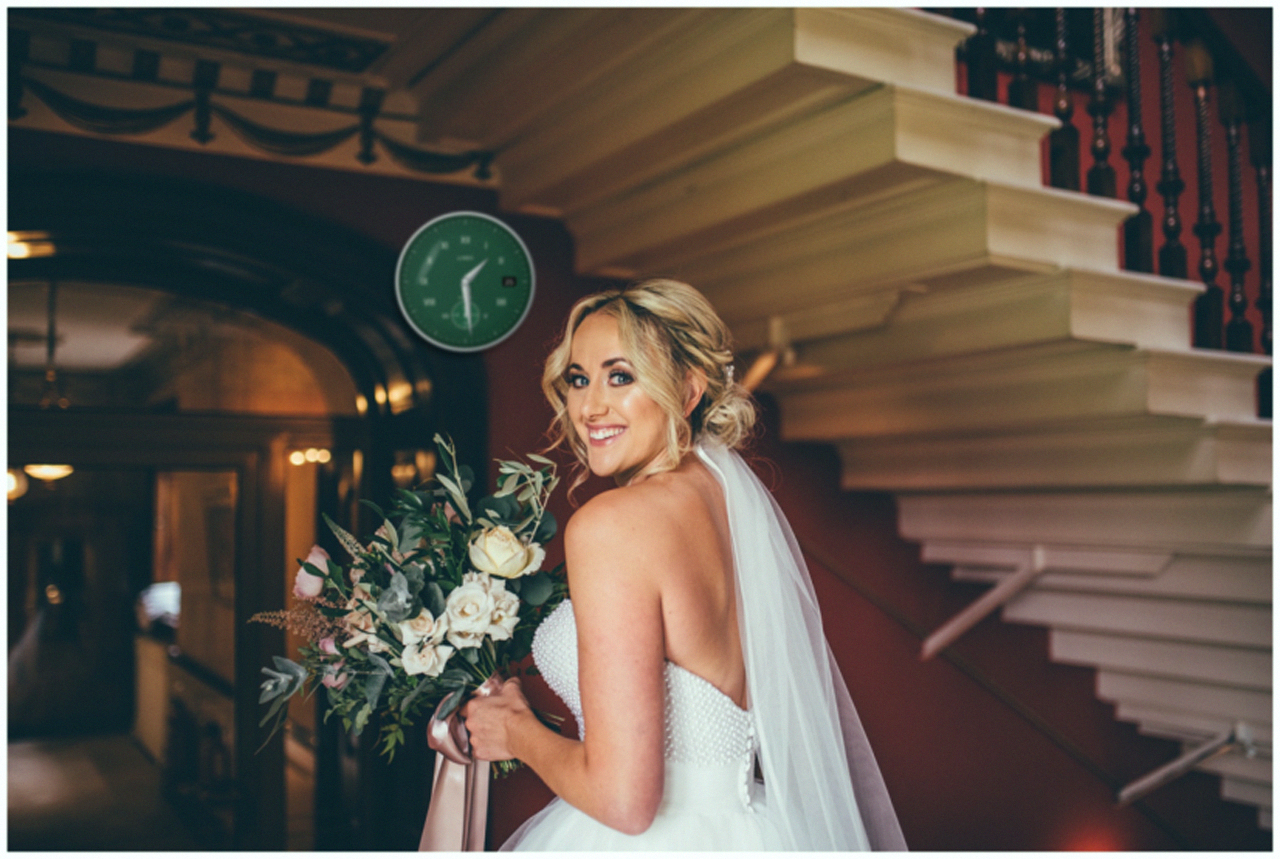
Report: 1:29
